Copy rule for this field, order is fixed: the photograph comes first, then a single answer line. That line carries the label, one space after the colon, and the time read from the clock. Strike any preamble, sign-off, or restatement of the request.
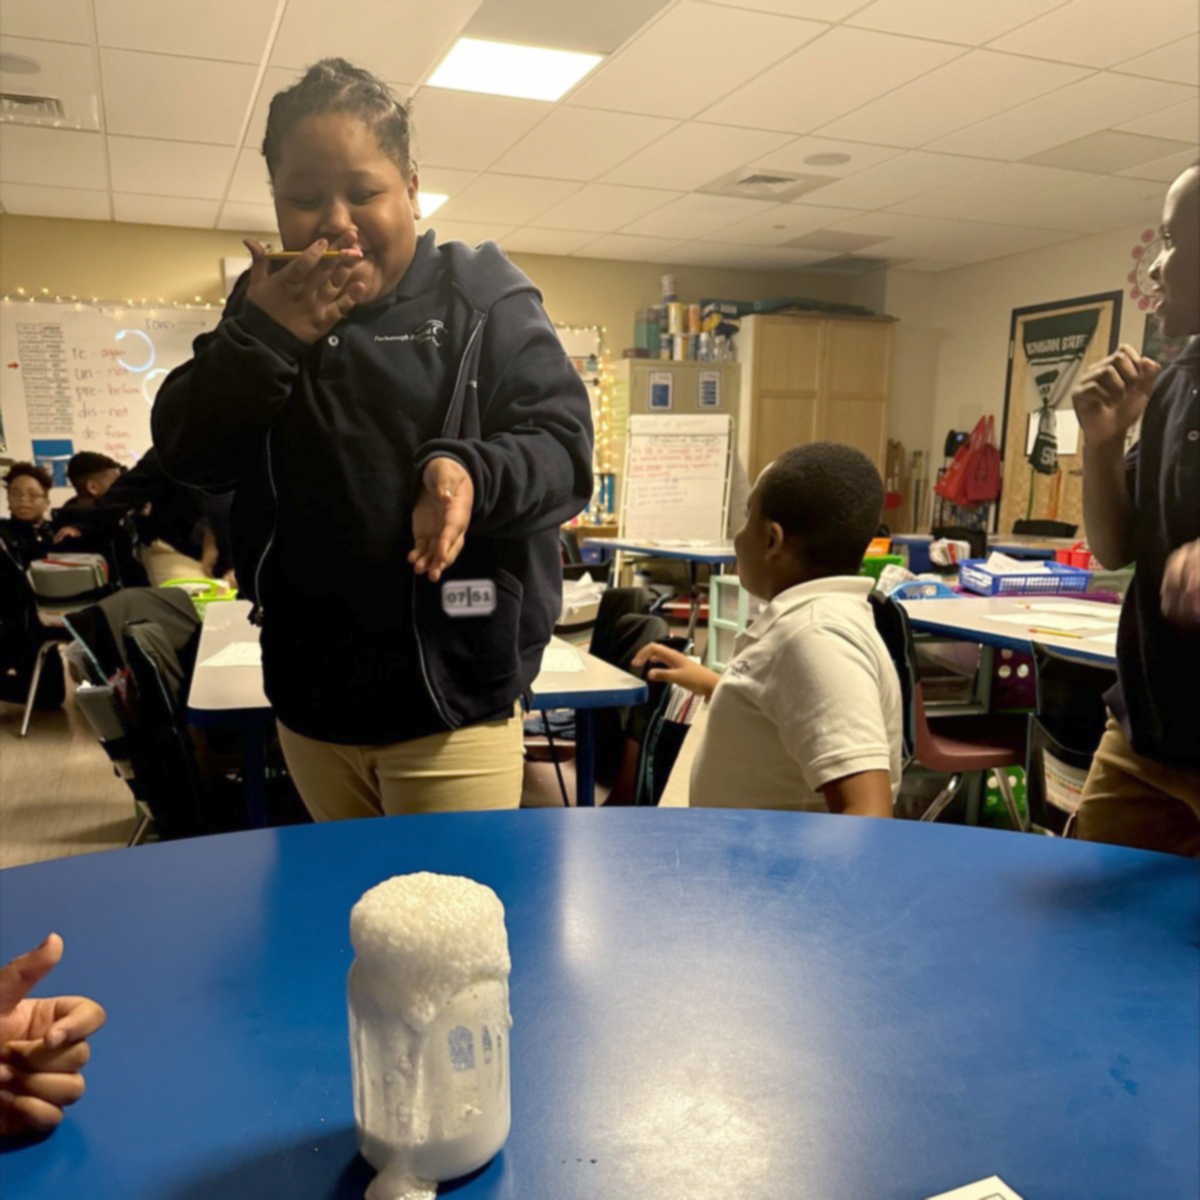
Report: 7:51
